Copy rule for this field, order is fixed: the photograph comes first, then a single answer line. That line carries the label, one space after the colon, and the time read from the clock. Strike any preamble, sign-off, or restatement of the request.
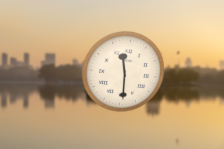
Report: 11:29
